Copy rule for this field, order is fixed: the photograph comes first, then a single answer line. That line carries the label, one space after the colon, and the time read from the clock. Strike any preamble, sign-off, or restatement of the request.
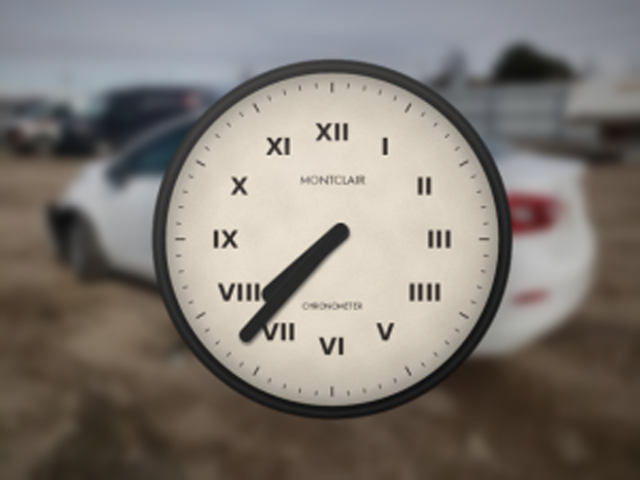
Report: 7:37
